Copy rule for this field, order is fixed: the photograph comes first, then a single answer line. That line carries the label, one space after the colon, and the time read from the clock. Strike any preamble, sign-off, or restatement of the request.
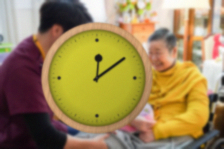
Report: 12:09
